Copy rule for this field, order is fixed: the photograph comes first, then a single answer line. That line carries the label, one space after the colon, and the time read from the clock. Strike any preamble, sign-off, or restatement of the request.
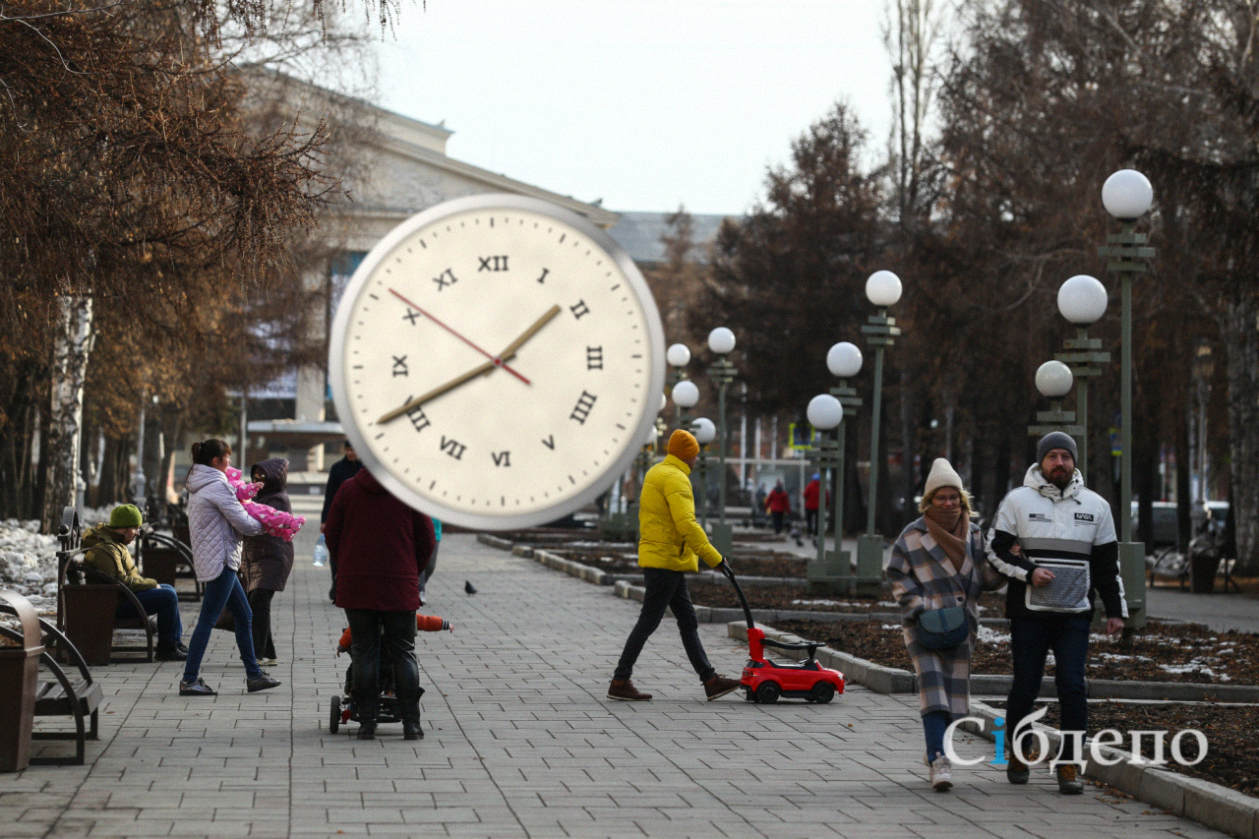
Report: 1:40:51
